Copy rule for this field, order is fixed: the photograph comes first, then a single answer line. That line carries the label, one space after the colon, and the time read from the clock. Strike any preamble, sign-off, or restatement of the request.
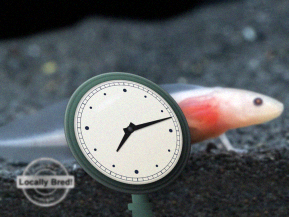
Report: 7:12
